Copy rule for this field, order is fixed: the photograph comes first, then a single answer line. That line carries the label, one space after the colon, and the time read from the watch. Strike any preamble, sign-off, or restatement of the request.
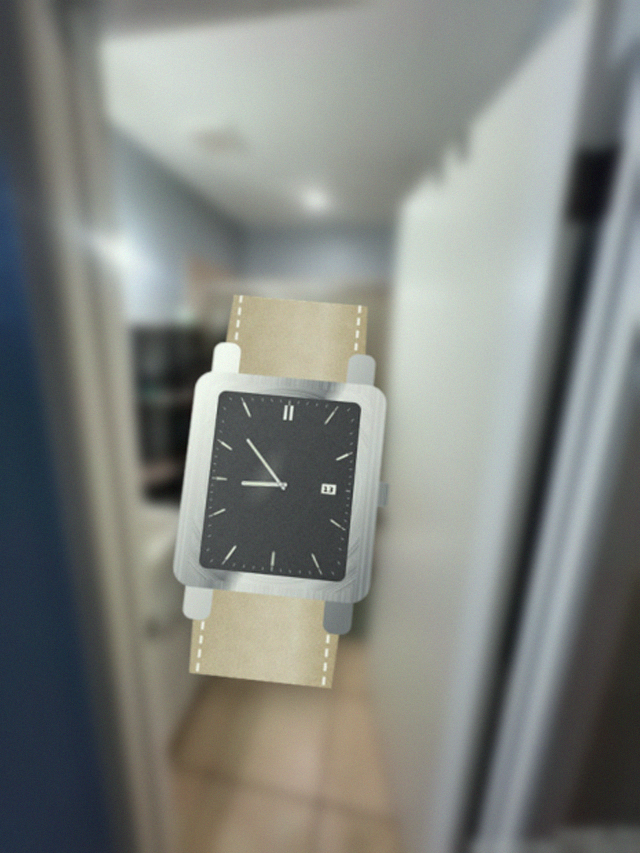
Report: 8:53
